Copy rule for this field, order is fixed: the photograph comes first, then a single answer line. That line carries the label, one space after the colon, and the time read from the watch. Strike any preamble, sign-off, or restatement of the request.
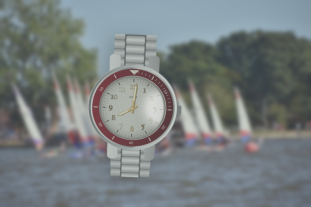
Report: 8:01
